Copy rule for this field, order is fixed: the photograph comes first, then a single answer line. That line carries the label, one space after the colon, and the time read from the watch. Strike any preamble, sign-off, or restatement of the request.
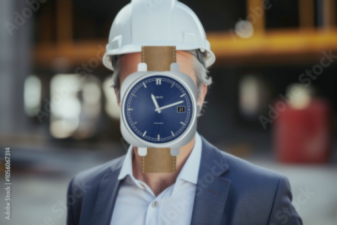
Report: 11:12
